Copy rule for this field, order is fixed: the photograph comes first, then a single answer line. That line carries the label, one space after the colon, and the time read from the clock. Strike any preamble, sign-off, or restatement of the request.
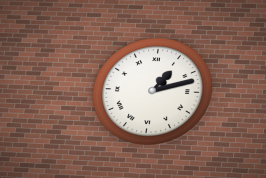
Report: 1:12
